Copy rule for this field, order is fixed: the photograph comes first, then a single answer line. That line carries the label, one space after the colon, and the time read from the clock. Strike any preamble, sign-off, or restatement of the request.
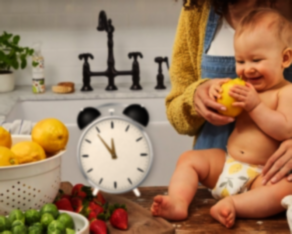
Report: 11:54
